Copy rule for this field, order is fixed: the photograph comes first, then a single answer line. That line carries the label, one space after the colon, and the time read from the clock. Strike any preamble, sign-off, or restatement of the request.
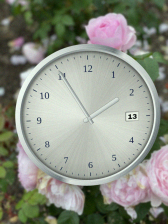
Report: 1:55
